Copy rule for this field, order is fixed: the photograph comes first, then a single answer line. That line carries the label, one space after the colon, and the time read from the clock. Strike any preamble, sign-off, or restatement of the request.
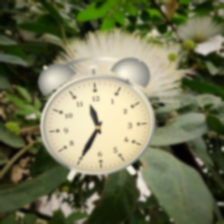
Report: 11:35
